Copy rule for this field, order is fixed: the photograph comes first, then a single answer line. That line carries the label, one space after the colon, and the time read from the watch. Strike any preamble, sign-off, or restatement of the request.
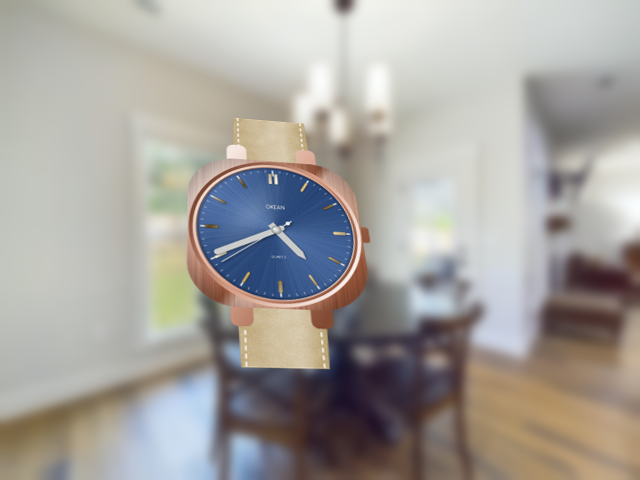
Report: 4:40:39
